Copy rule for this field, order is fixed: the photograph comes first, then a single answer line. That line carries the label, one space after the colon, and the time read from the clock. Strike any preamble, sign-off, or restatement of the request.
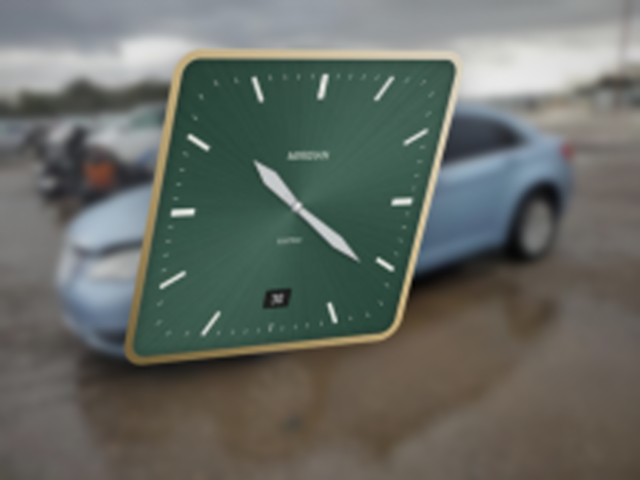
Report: 10:21
